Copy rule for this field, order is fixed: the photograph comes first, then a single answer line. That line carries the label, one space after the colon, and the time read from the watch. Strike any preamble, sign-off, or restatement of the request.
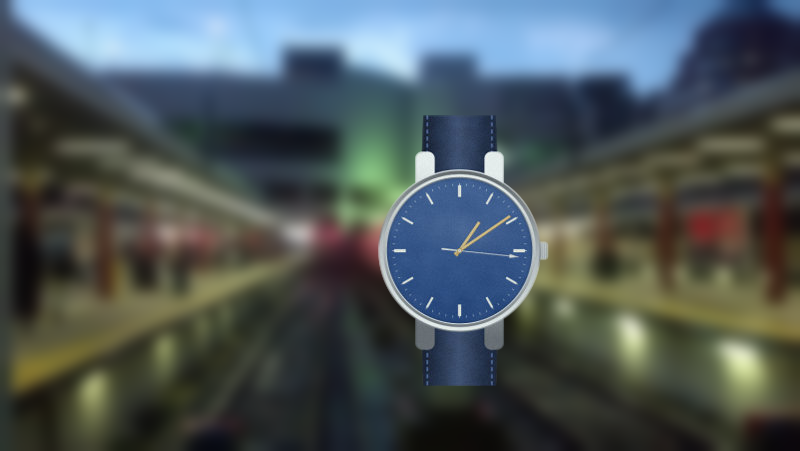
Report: 1:09:16
